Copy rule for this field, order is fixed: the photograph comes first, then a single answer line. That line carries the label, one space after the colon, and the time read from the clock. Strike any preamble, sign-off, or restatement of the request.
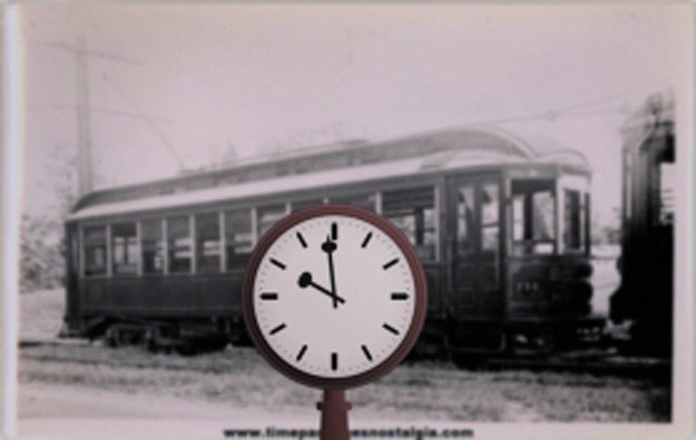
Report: 9:59
